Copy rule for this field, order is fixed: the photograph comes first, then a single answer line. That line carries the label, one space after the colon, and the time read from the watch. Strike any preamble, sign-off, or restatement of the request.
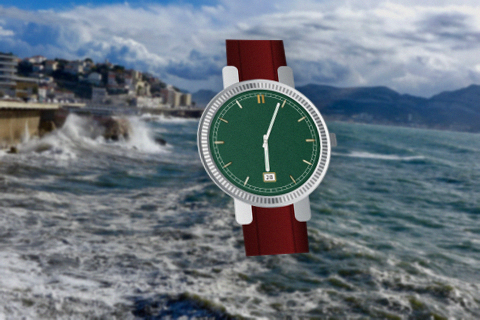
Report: 6:04
